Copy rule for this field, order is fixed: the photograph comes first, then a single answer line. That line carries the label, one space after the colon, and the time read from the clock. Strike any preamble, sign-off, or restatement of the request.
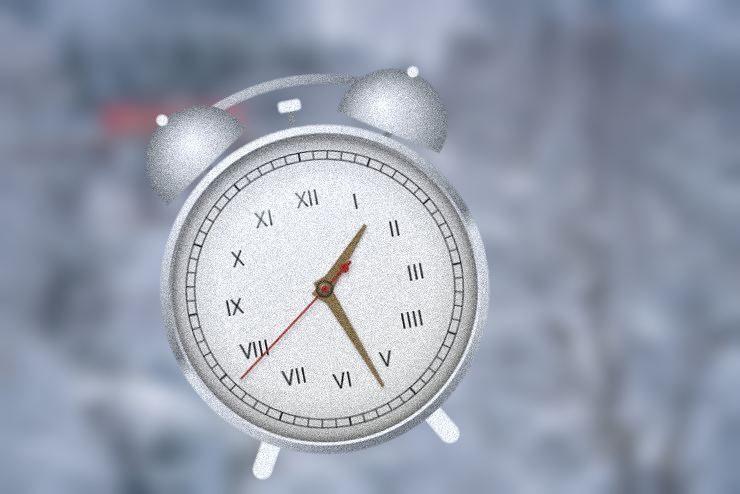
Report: 1:26:39
